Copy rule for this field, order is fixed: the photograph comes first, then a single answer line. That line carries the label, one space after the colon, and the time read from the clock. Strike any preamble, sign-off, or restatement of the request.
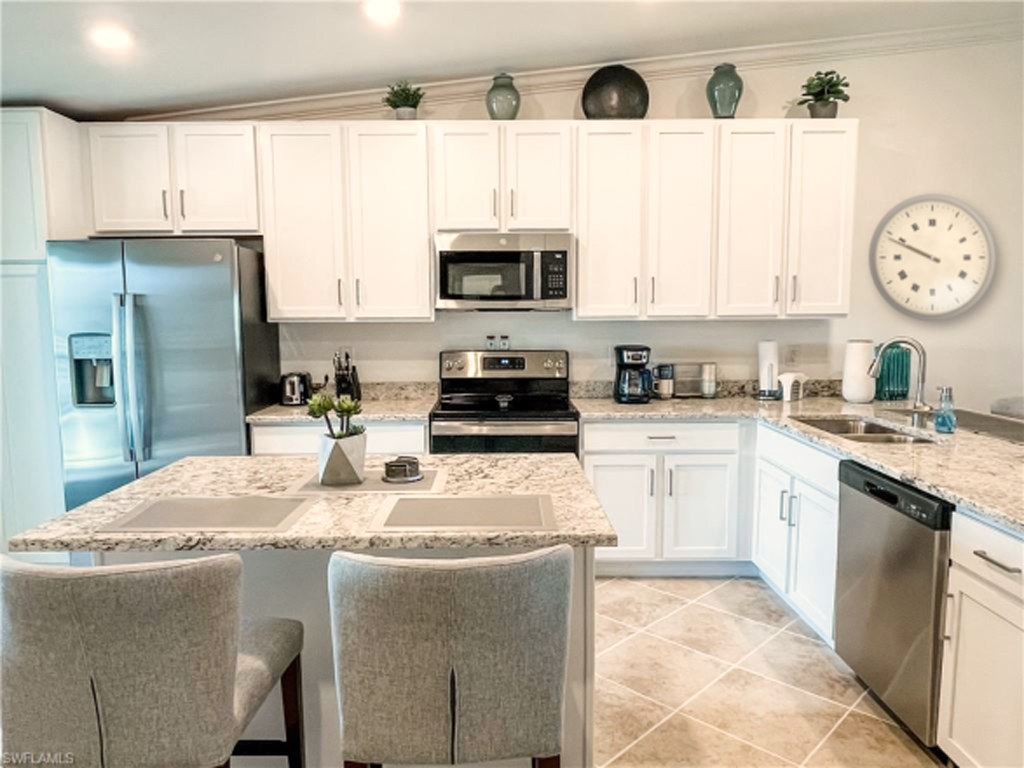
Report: 9:49
